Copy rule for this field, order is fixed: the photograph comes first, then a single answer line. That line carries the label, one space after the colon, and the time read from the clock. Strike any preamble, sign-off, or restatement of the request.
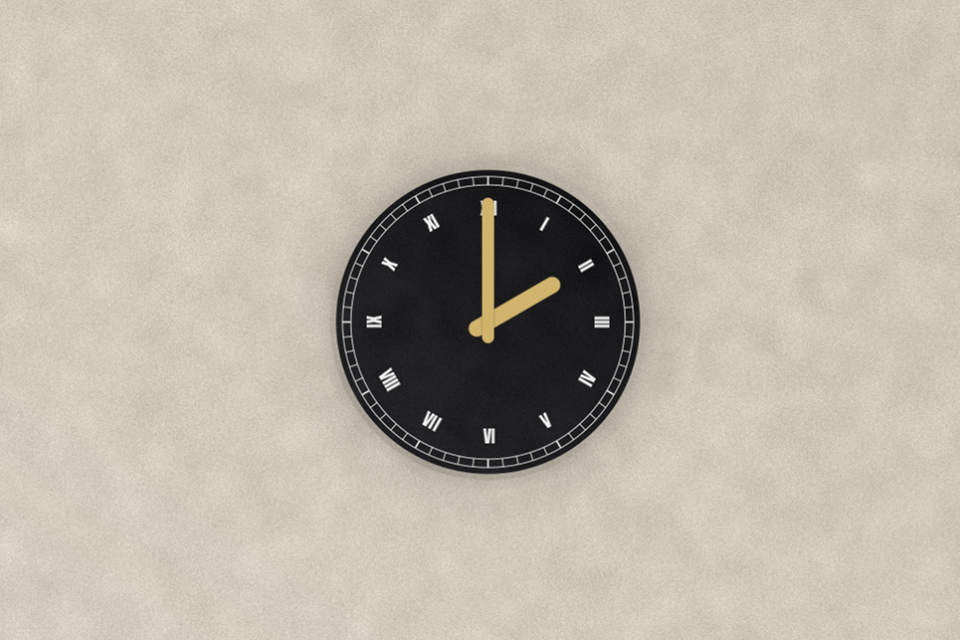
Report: 2:00
